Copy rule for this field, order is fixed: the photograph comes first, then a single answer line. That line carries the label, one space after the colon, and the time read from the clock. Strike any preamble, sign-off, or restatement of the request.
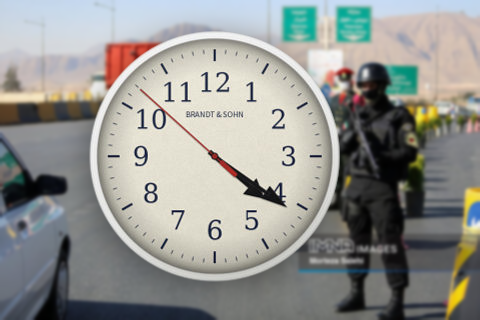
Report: 4:20:52
